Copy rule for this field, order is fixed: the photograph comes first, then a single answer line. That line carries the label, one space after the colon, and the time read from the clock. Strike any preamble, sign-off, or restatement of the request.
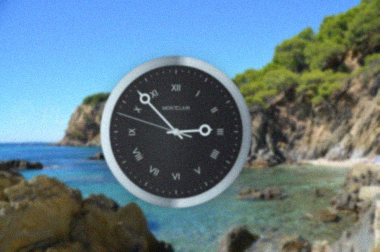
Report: 2:52:48
